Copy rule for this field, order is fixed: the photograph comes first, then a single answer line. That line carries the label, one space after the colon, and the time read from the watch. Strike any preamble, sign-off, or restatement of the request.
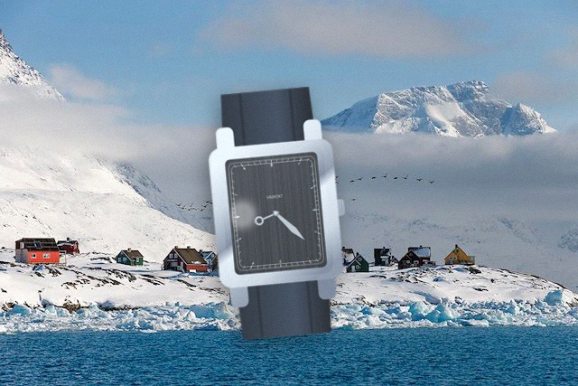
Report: 8:23
